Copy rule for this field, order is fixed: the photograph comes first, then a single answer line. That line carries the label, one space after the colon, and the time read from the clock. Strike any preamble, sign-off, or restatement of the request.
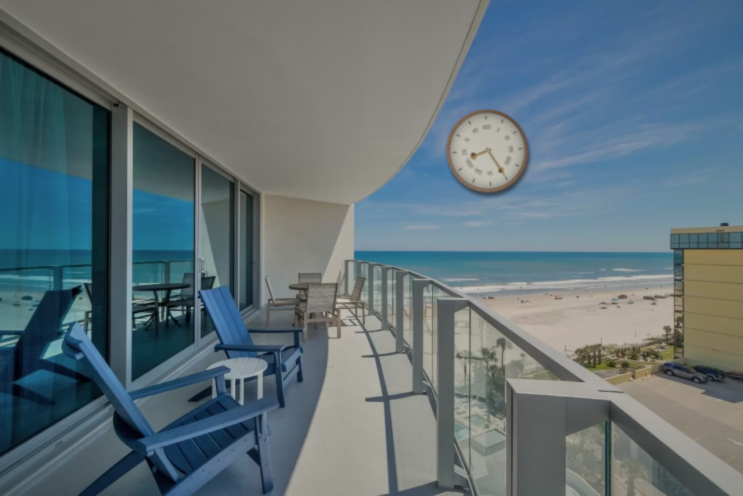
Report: 8:25
